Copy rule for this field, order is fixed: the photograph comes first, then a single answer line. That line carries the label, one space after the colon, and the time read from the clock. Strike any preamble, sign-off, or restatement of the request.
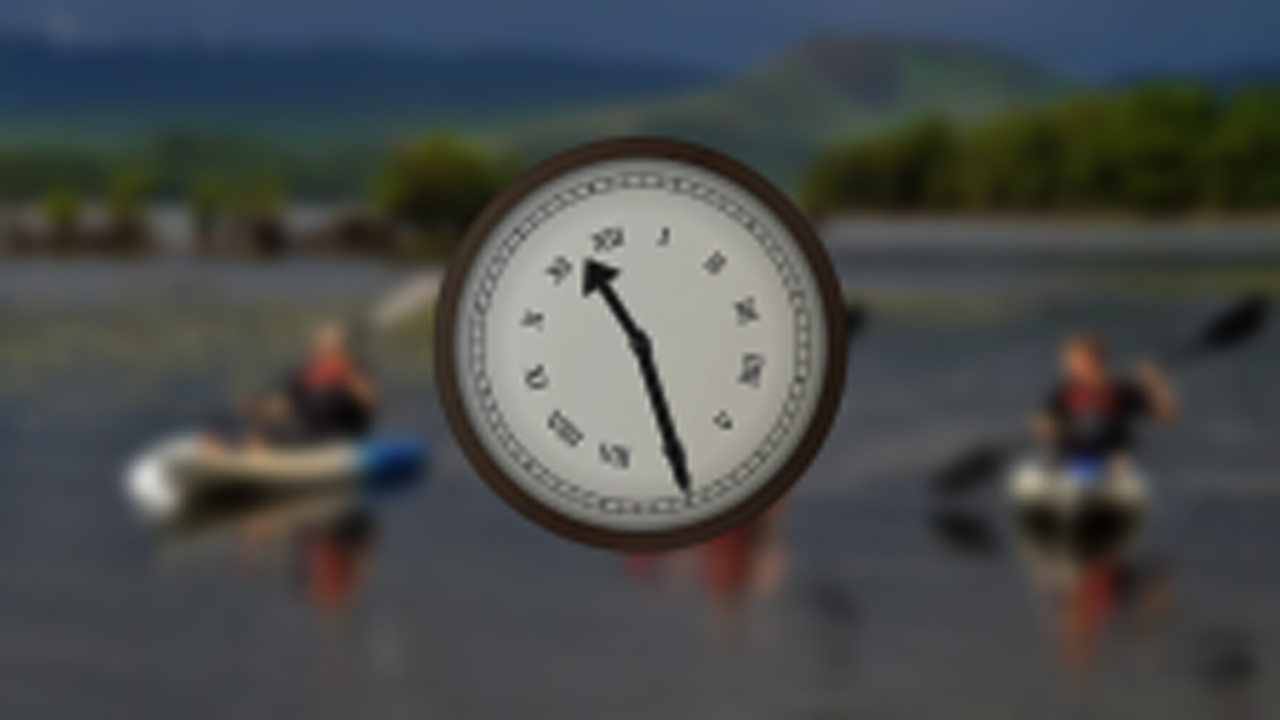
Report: 11:30
